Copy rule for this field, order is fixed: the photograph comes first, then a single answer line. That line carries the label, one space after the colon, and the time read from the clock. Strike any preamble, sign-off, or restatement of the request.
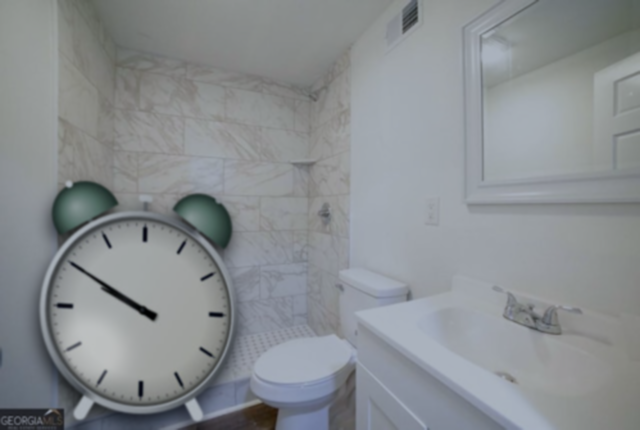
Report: 9:50
